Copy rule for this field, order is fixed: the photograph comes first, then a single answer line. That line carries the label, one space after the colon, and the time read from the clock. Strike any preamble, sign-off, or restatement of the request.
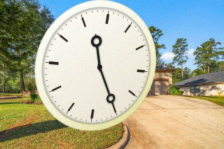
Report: 11:25
